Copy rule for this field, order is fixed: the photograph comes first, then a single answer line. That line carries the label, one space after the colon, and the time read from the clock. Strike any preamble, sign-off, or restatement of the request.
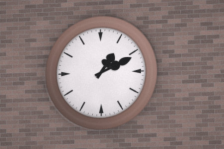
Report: 1:11
